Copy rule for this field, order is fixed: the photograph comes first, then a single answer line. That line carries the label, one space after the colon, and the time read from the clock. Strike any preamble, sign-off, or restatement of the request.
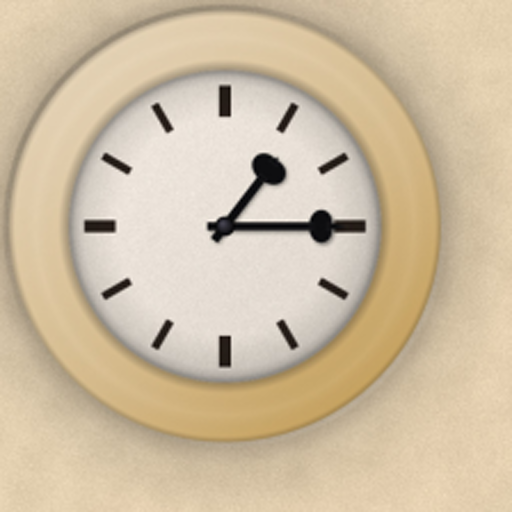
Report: 1:15
